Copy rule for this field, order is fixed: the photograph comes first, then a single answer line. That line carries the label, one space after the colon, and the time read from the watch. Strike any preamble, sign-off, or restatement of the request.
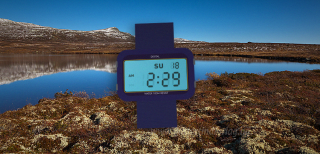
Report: 2:29
